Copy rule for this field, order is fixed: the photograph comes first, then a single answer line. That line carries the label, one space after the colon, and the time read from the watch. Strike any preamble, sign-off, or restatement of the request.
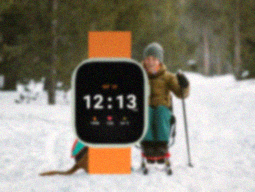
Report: 12:13
